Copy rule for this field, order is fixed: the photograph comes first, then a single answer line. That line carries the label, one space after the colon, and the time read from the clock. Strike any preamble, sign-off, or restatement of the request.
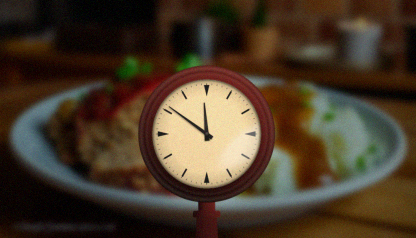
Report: 11:51
